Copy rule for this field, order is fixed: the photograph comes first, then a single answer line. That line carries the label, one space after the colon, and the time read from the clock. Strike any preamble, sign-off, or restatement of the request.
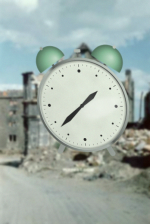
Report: 1:38
